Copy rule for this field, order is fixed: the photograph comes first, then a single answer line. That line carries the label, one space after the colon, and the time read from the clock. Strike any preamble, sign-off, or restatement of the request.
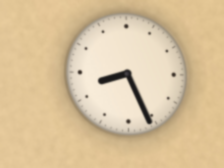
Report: 8:26
